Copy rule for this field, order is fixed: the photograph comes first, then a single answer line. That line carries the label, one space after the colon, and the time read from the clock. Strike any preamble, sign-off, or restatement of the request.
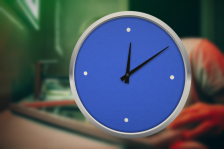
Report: 12:09
